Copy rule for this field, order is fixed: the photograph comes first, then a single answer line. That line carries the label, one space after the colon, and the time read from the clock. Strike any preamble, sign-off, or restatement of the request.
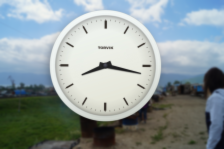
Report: 8:17
